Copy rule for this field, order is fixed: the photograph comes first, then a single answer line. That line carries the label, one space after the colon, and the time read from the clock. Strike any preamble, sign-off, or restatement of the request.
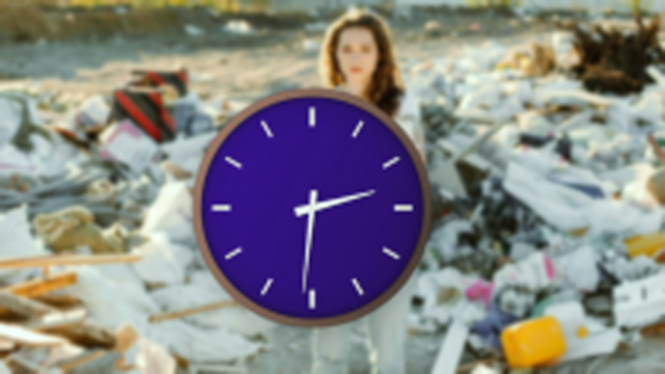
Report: 2:31
